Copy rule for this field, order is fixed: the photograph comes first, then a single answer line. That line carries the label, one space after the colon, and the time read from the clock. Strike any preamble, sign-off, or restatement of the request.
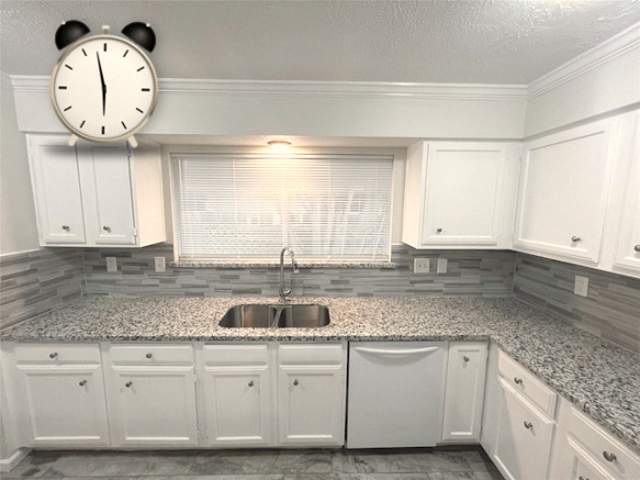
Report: 5:58
